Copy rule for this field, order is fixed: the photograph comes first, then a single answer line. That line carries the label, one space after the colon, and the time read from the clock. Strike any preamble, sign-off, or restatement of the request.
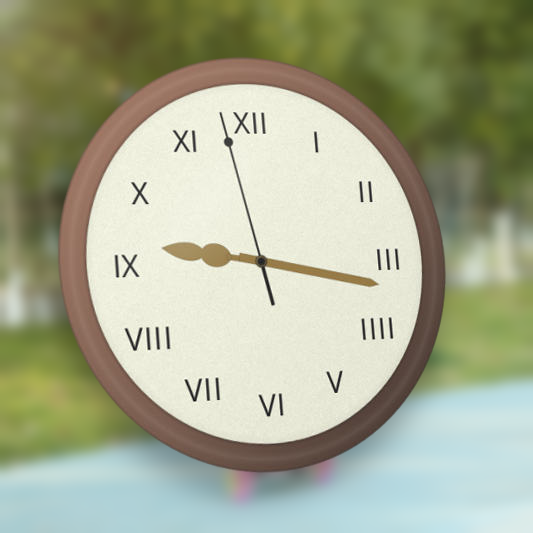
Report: 9:16:58
